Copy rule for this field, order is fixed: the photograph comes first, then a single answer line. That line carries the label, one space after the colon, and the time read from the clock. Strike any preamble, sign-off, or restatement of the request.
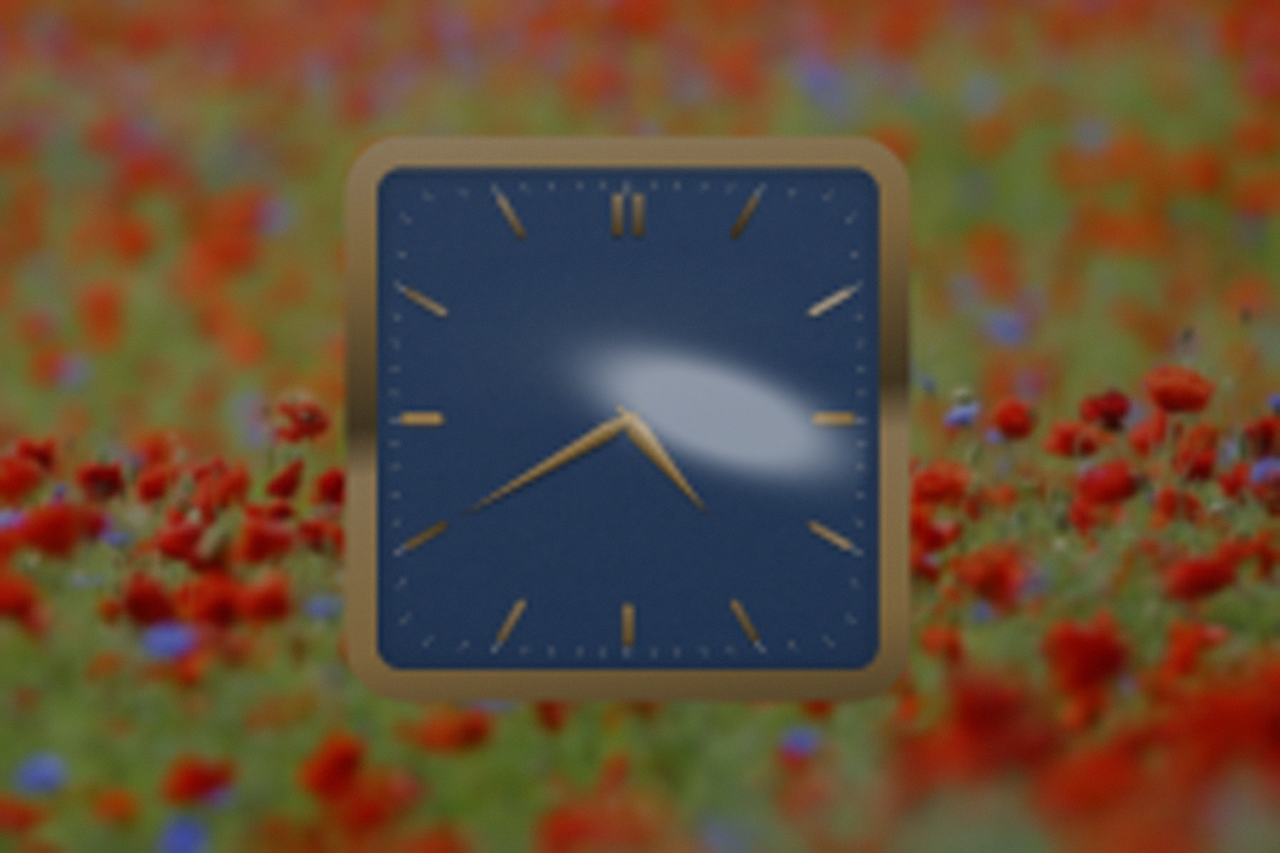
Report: 4:40
